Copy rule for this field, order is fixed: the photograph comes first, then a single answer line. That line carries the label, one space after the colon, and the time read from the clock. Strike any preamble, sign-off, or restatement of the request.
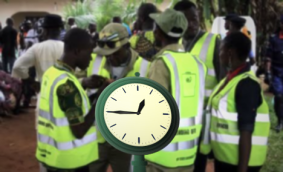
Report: 12:45
